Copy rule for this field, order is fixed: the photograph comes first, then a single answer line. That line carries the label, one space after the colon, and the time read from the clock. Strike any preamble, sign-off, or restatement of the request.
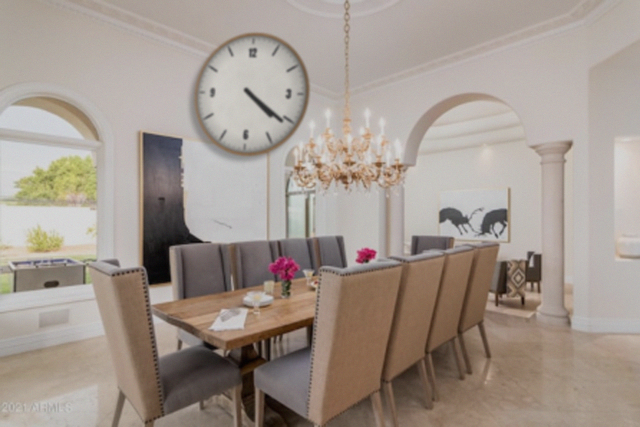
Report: 4:21
